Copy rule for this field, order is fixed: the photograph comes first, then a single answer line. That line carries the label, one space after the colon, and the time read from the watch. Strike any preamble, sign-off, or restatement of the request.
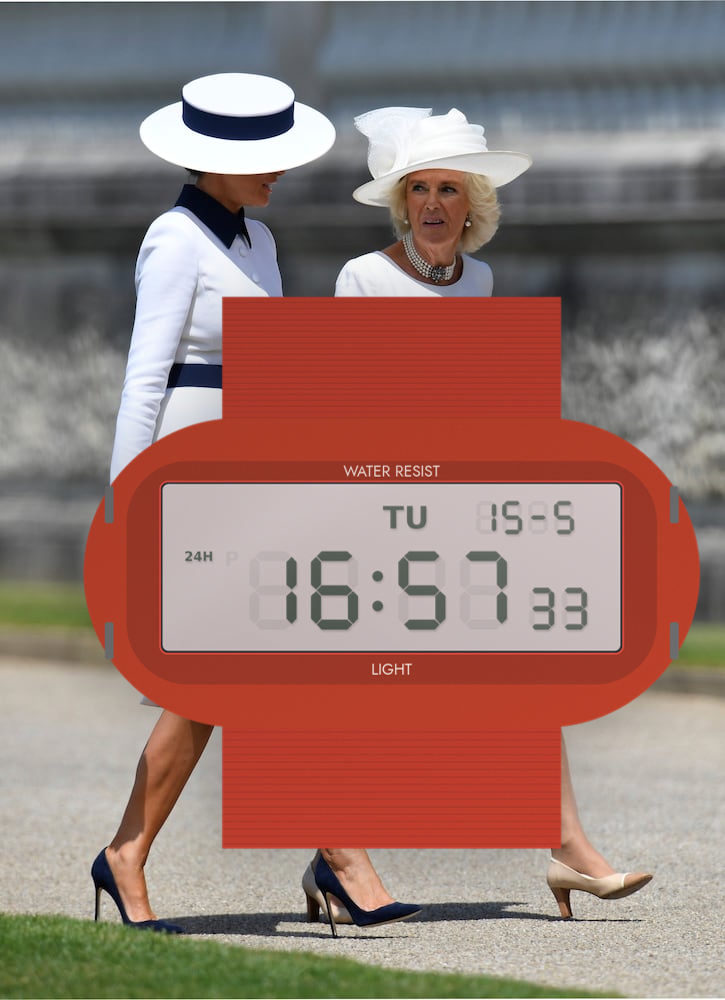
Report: 16:57:33
